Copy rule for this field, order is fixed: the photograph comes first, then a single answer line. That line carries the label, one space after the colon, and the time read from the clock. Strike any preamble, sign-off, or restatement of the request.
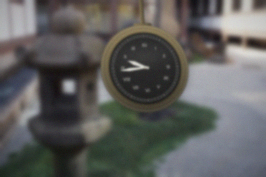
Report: 9:44
